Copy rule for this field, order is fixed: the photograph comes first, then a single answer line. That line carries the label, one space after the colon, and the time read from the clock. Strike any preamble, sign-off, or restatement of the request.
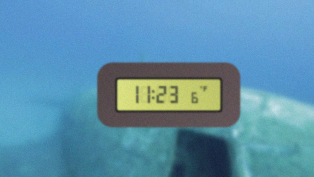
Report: 11:23
